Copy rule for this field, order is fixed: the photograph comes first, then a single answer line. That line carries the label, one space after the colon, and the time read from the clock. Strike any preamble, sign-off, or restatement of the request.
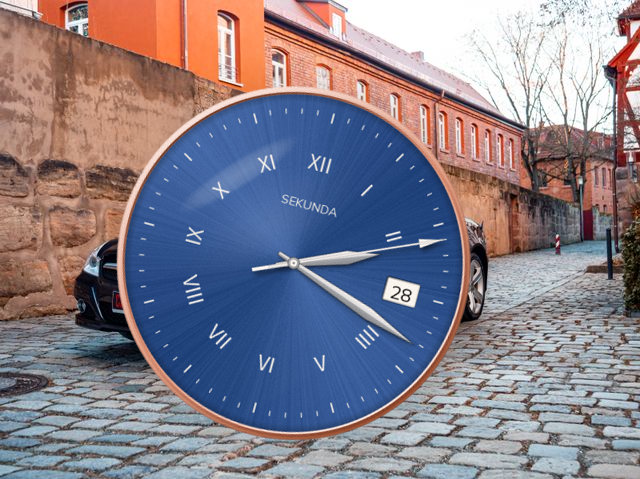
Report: 2:18:11
